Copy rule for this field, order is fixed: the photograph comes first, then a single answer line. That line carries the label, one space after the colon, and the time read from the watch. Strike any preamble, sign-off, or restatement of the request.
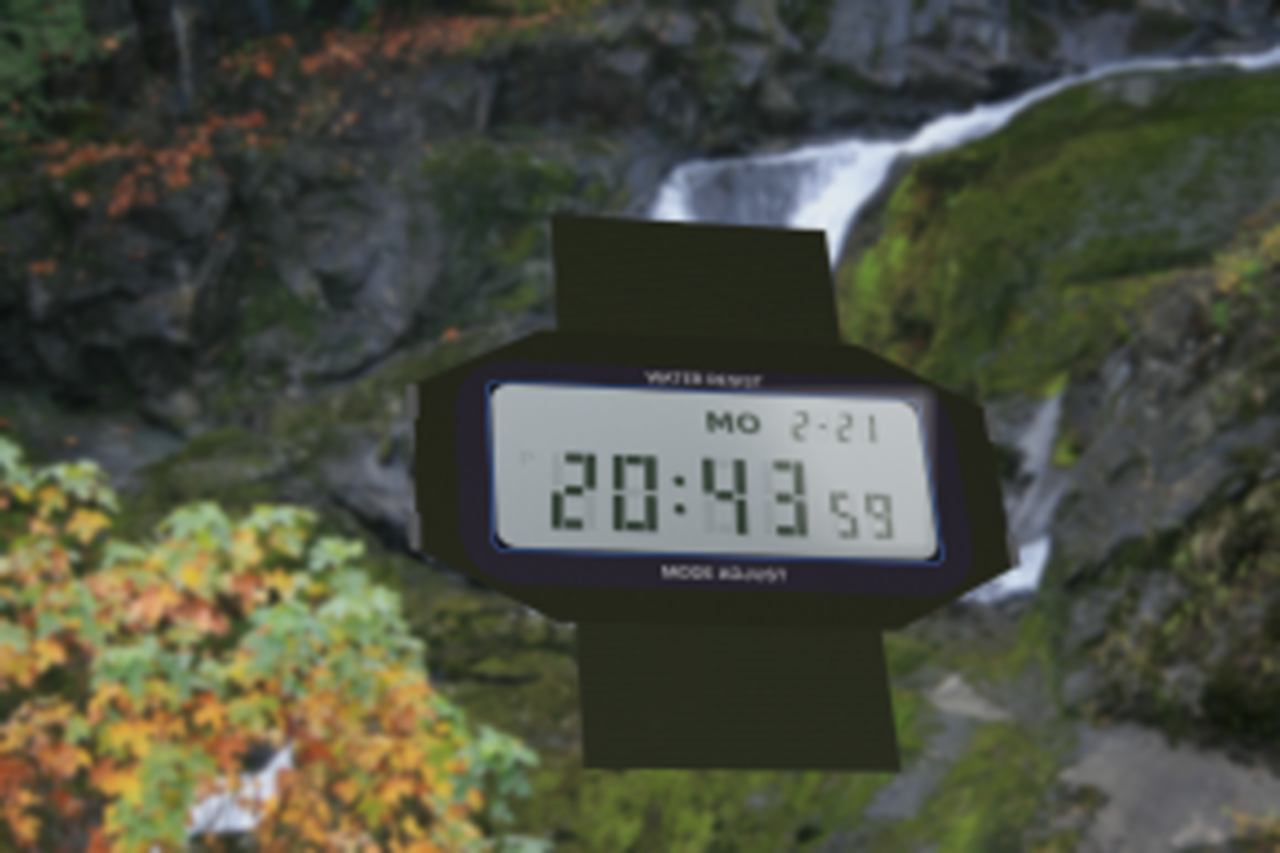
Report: 20:43:59
